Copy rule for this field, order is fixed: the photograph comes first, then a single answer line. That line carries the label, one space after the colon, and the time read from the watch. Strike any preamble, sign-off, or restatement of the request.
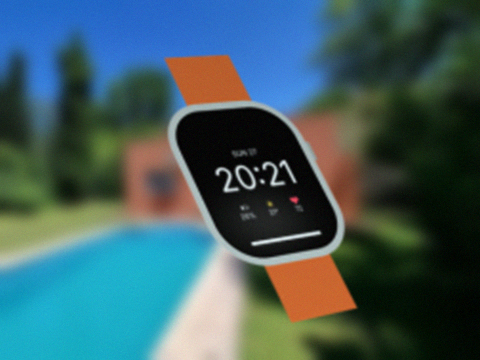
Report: 20:21
